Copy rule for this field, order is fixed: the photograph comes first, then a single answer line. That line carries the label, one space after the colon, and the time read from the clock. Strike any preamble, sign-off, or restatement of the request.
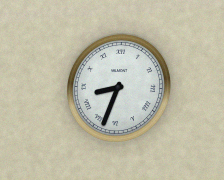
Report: 8:33
